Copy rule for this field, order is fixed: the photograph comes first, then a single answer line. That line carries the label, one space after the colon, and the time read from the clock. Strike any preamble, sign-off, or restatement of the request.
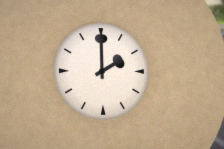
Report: 2:00
